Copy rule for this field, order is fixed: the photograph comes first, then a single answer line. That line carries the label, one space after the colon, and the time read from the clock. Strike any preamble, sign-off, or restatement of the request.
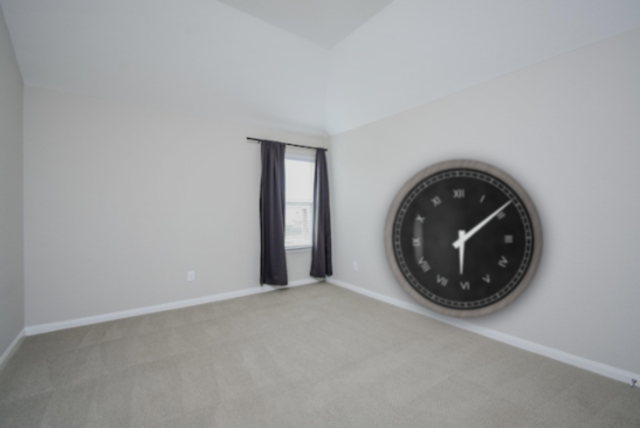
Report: 6:09
